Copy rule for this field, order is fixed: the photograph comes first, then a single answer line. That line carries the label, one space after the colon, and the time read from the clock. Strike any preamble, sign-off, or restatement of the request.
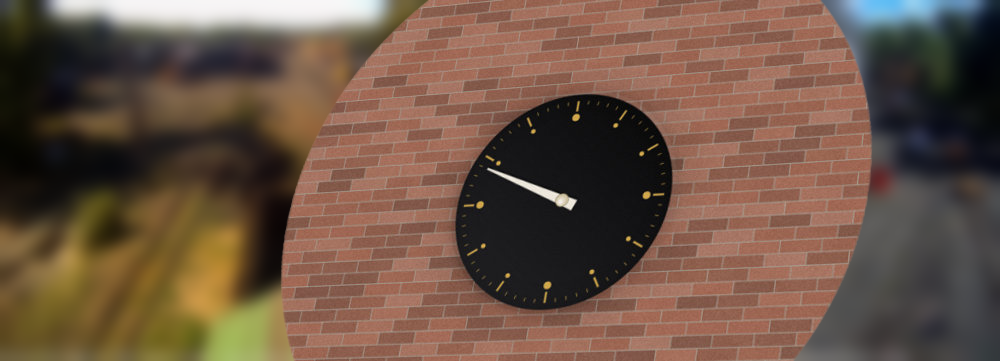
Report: 9:49
